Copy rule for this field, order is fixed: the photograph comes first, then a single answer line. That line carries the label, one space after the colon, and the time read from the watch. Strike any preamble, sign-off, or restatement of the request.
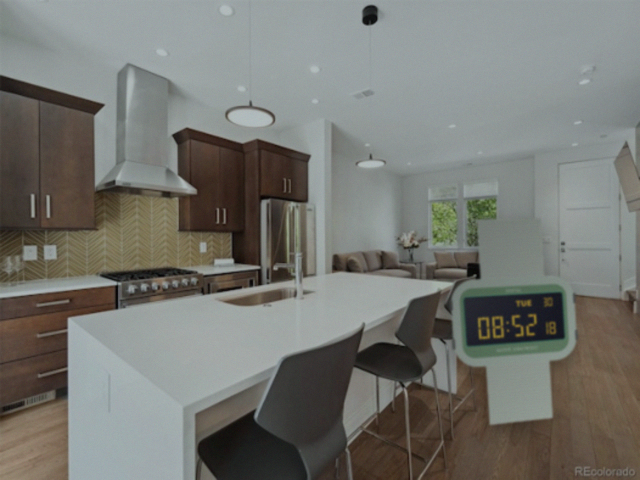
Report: 8:52:18
